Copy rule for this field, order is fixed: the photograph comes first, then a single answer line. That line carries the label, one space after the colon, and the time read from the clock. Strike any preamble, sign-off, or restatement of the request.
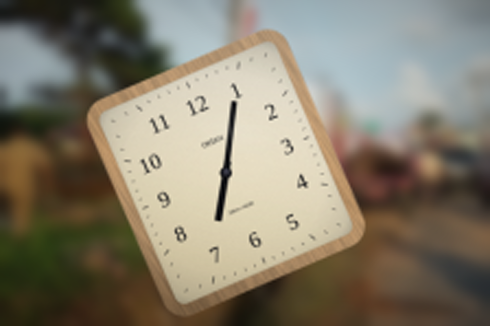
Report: 7:05
